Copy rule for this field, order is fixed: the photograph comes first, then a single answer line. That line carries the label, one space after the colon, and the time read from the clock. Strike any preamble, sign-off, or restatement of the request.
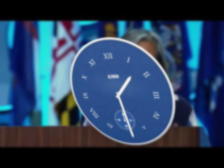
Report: 1:29
